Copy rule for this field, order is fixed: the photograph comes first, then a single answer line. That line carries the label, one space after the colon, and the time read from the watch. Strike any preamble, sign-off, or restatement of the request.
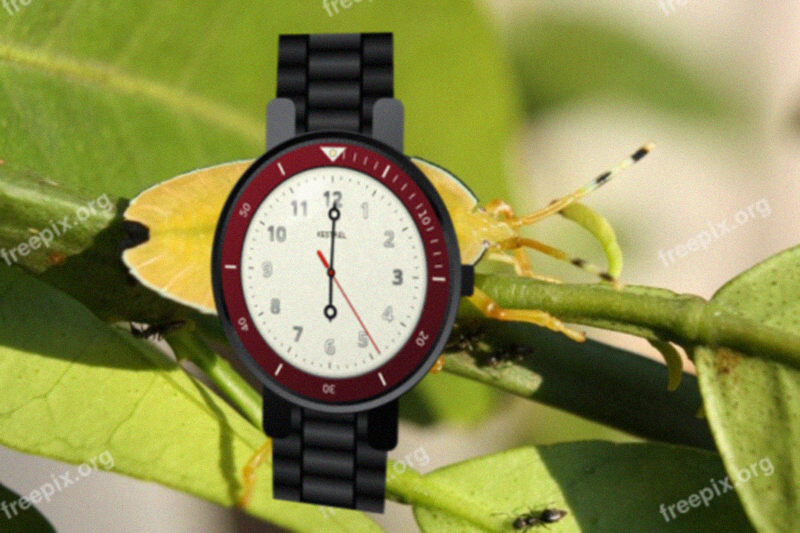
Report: 6:00:24
